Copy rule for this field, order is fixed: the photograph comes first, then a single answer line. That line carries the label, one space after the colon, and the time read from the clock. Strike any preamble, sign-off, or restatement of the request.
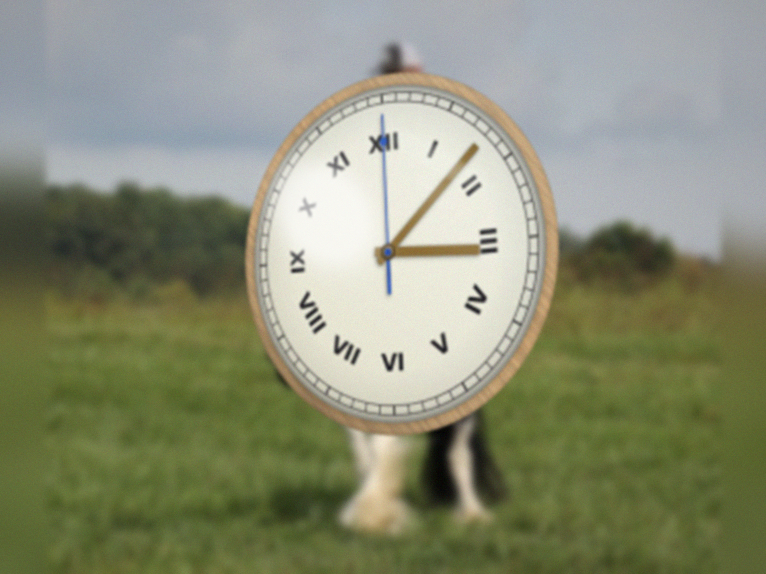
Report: 3:08:00
